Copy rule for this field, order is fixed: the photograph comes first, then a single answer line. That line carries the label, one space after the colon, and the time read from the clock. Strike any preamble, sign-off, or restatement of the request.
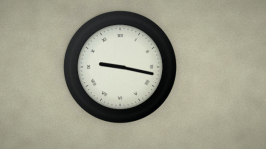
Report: 9:17
